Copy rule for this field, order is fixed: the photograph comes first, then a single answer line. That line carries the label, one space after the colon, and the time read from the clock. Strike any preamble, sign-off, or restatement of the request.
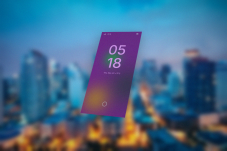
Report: 5:18
